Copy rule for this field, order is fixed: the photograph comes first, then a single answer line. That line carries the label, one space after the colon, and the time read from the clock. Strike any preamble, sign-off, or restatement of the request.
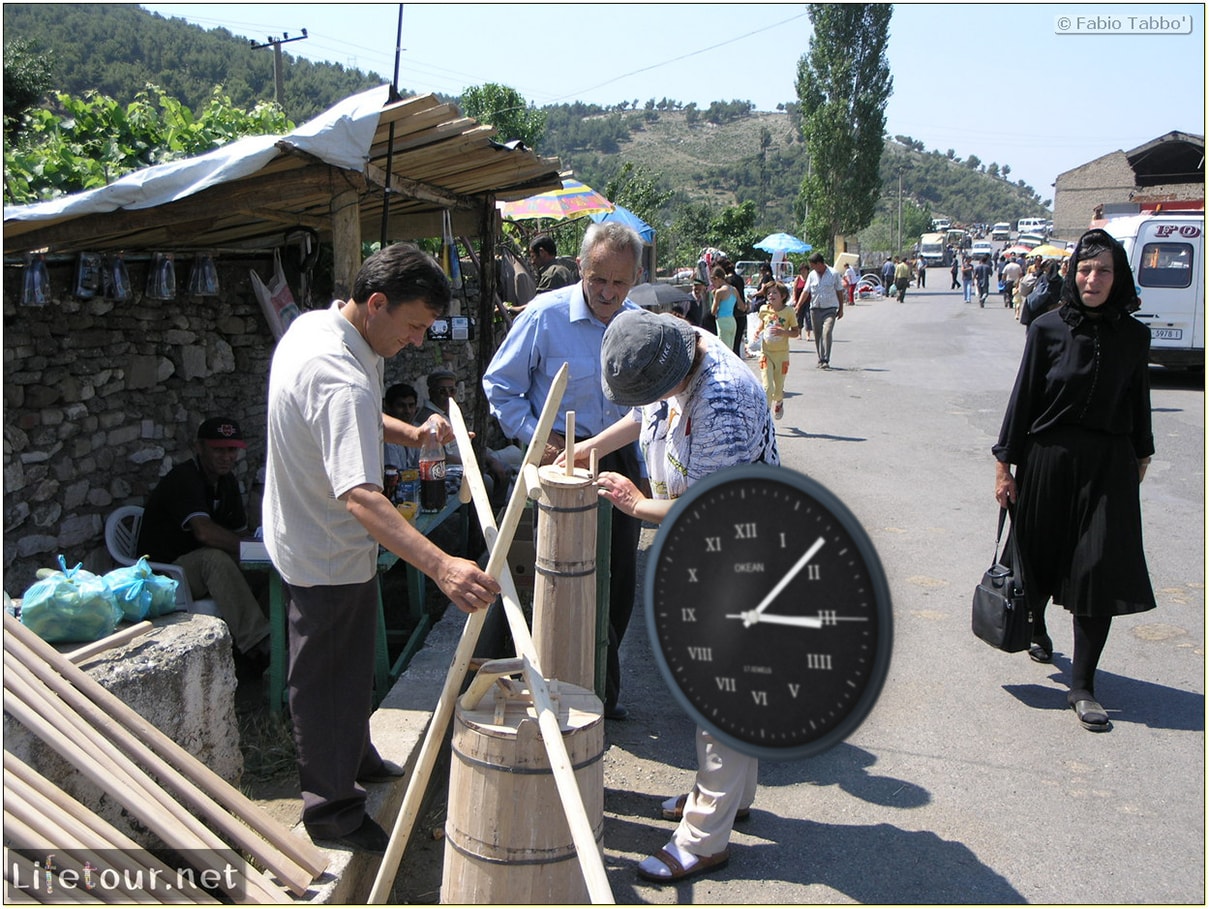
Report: 3:08:15
